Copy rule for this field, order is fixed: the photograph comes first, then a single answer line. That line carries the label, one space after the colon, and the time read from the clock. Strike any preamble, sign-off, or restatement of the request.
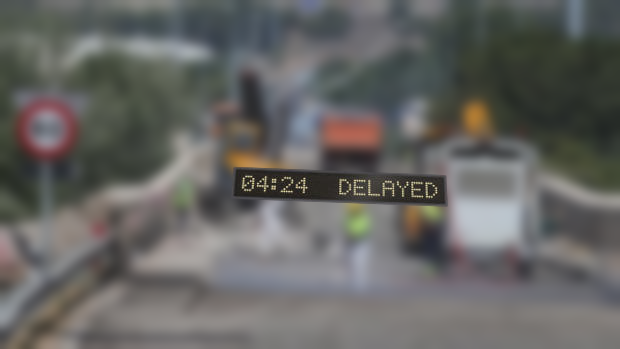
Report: 4:24
